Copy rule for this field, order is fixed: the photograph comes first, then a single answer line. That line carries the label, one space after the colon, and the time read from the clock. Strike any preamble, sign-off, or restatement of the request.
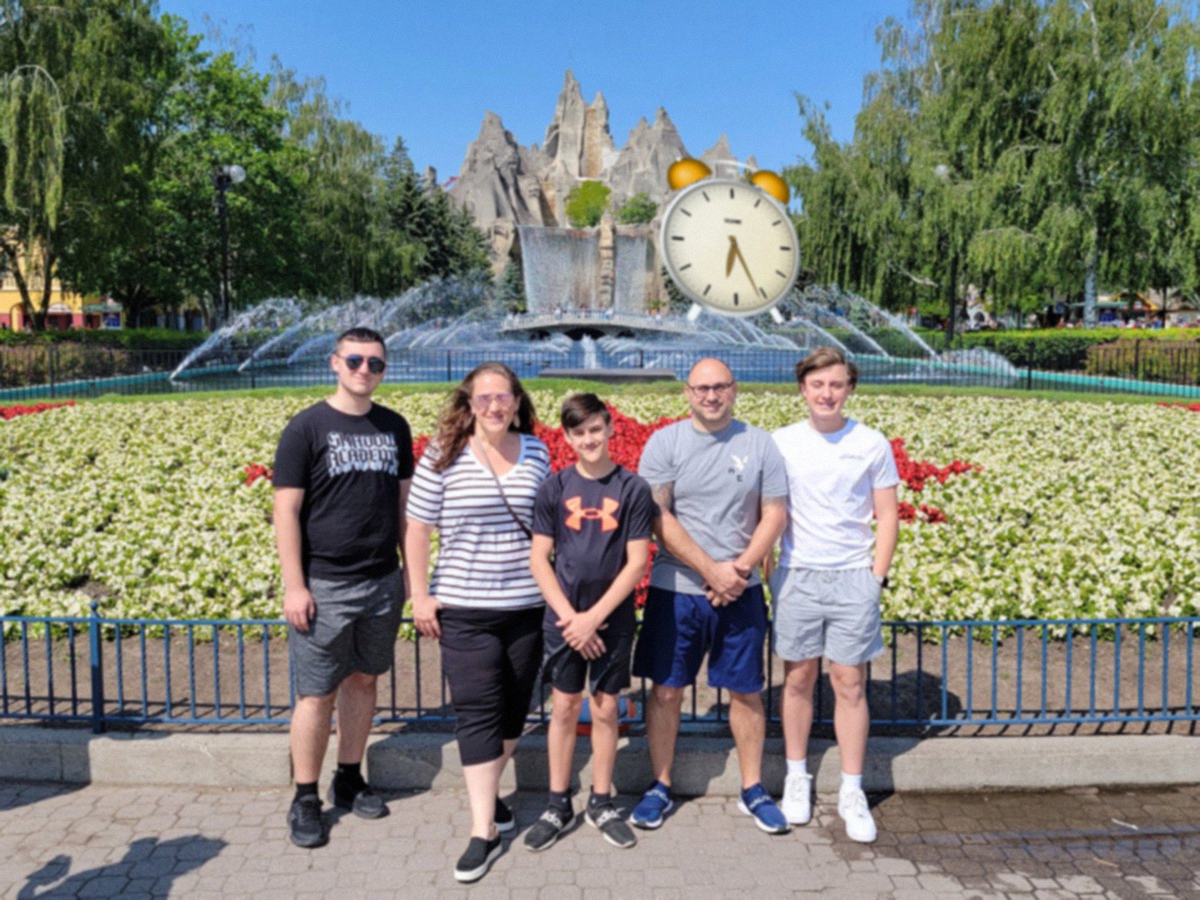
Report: 6:26
